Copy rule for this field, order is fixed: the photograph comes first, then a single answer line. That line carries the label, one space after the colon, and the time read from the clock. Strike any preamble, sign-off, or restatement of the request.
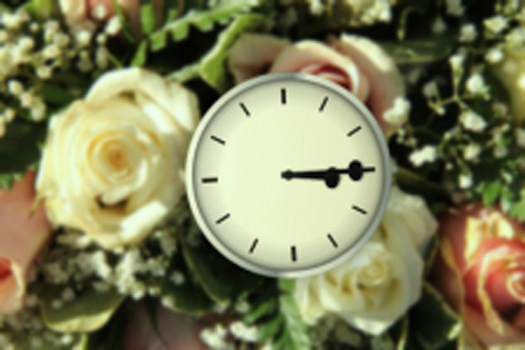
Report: 3:15
